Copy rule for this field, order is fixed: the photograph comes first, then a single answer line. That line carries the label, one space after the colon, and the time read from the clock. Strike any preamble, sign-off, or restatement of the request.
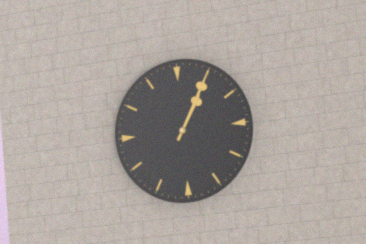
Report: 1:05
